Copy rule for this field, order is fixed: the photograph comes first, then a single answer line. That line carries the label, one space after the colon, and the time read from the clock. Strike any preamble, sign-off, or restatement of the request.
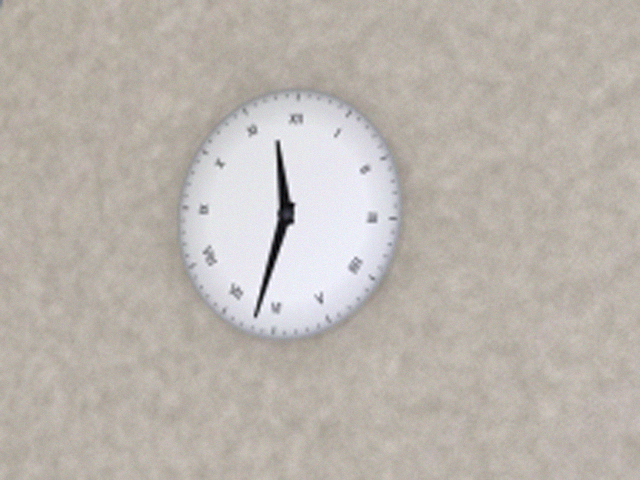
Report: 11:32
